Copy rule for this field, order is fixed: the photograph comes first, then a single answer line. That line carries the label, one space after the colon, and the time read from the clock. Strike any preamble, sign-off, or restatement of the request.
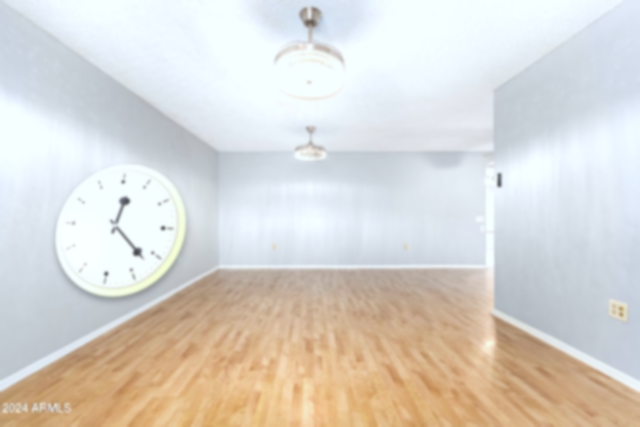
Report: 12:22
